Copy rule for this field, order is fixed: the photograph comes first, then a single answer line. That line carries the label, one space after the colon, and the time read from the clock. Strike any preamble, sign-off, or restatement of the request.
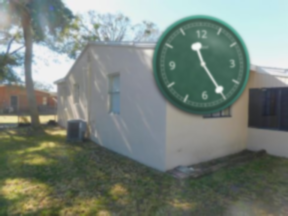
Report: 11:25
